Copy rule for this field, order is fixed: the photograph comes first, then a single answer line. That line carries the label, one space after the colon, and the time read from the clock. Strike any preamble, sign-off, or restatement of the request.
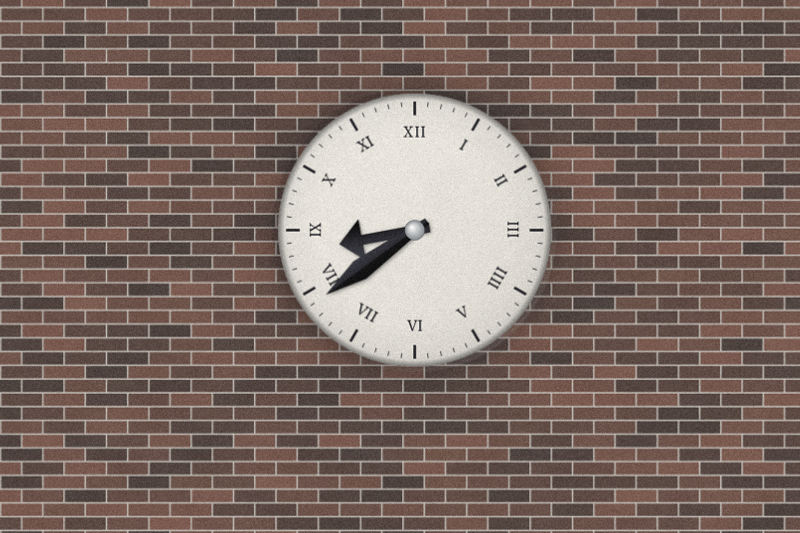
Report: 8:39
